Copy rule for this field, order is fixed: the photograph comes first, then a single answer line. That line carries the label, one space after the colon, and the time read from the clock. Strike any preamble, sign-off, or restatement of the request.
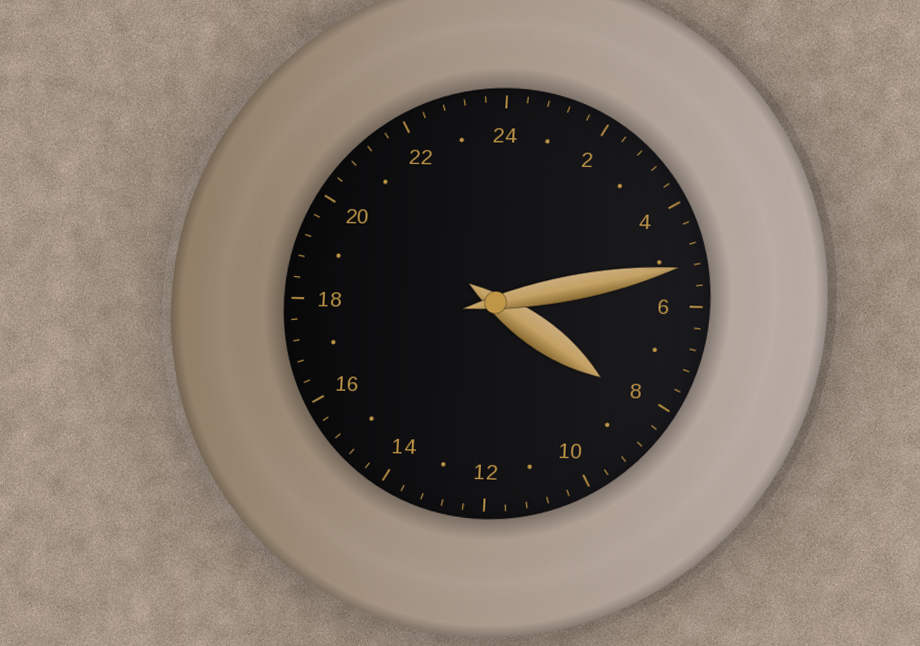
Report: 8:13
